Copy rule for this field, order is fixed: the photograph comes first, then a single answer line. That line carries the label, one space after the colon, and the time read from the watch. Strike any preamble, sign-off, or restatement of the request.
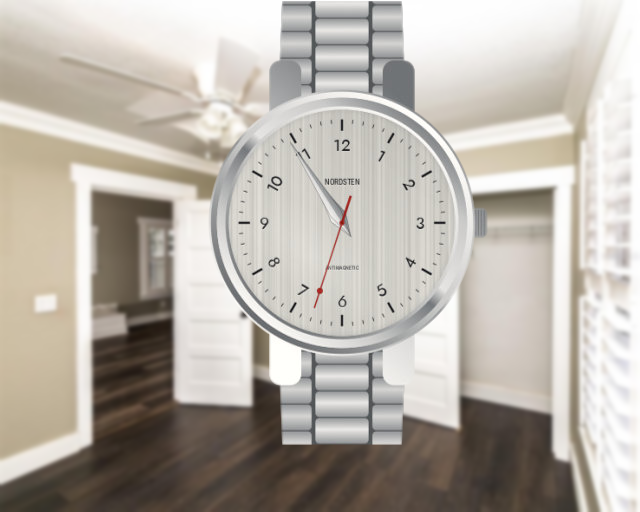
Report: 10:54:33
